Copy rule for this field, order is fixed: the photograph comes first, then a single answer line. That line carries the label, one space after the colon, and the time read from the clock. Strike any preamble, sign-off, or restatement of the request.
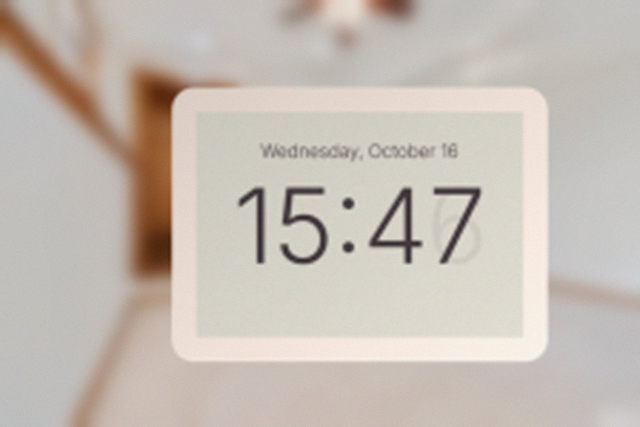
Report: 15:47
